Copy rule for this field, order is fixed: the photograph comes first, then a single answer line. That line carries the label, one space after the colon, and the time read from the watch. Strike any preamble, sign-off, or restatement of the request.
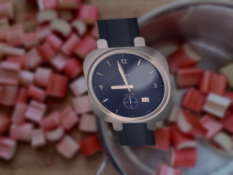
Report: 8:58
